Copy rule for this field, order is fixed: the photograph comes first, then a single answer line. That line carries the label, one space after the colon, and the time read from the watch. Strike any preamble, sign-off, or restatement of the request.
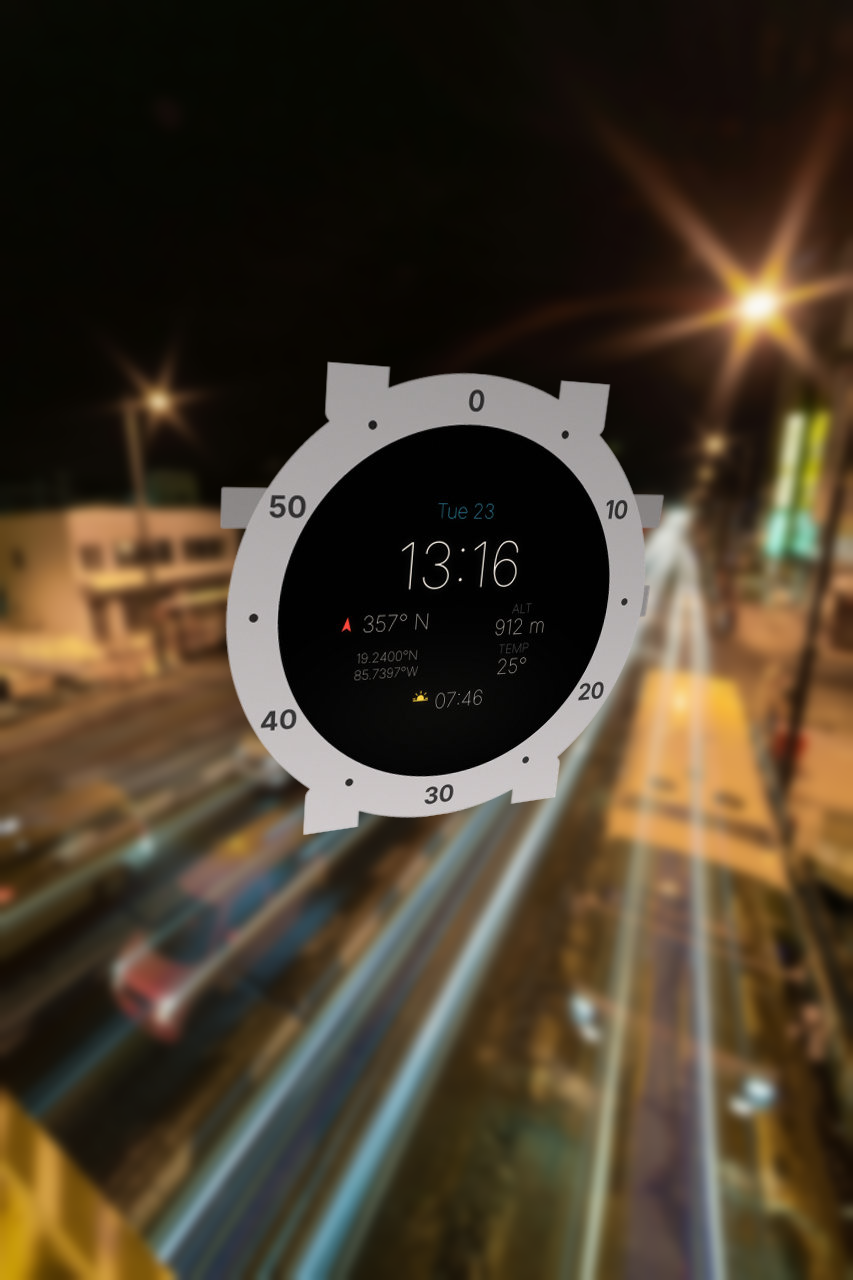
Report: 13:16
